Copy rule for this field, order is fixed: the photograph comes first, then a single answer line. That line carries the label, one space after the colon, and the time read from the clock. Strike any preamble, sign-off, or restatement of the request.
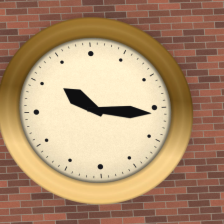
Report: 10:16
